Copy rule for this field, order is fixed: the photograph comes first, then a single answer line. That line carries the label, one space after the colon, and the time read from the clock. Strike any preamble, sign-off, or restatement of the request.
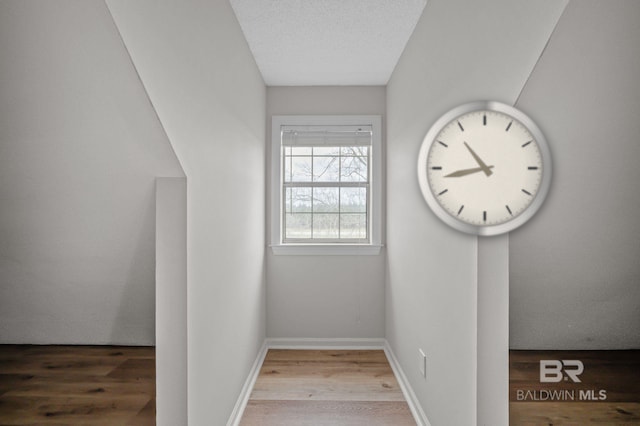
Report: 10:43
